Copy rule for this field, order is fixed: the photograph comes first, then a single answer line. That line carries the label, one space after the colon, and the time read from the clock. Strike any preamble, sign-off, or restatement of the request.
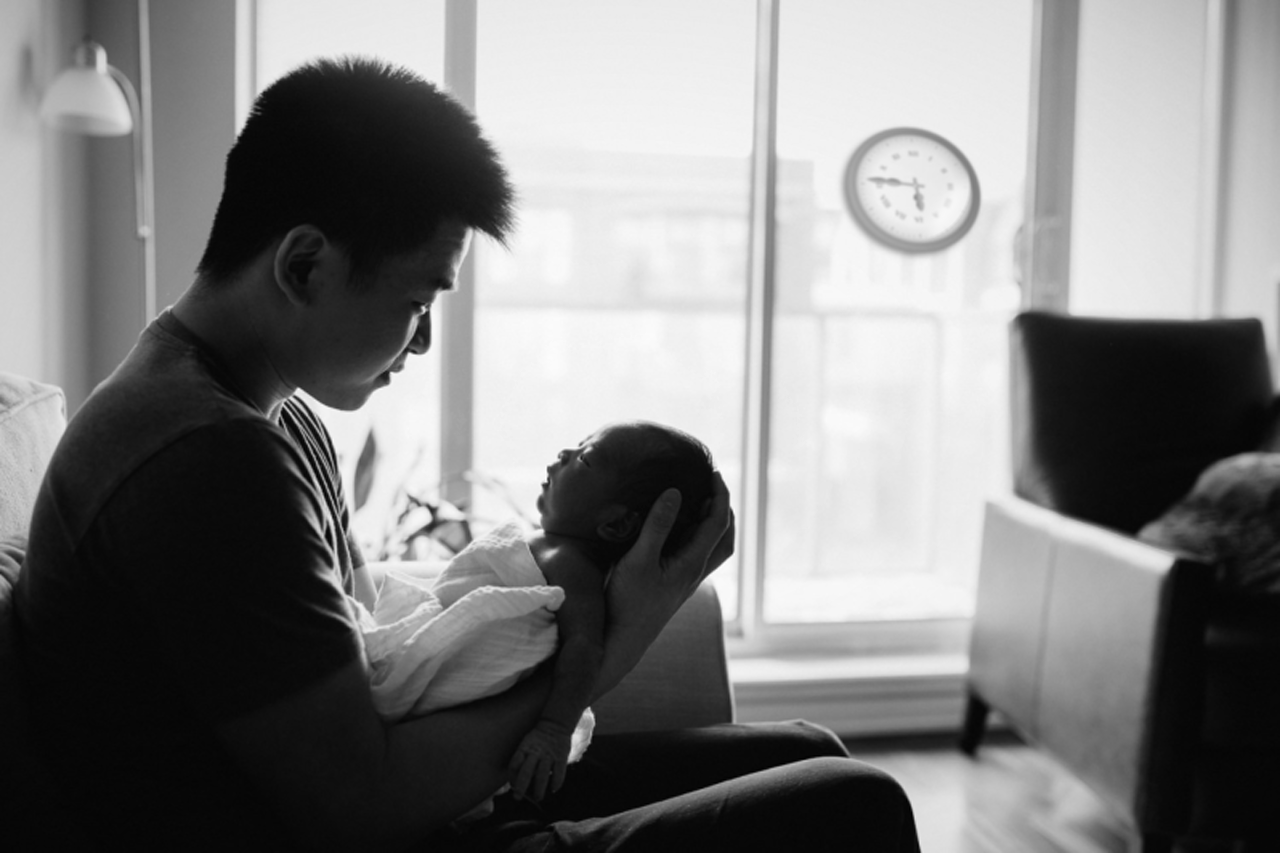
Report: 5:46
